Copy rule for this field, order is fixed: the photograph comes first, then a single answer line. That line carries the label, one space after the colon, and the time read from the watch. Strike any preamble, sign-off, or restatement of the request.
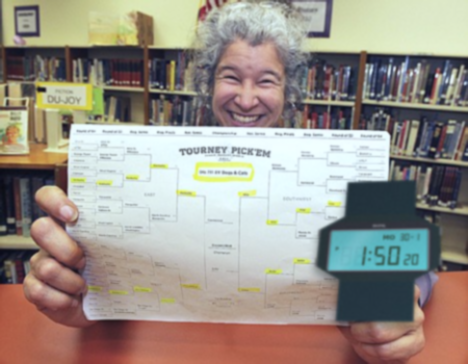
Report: 1:50
